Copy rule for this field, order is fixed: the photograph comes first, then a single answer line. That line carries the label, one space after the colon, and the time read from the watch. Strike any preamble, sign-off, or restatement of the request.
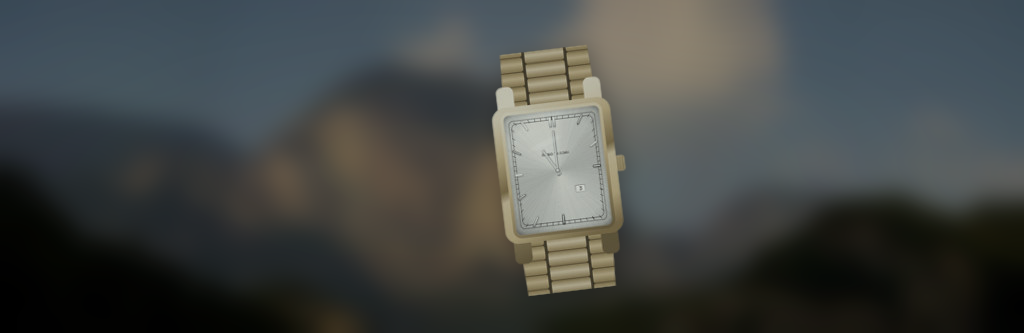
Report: 11:00
